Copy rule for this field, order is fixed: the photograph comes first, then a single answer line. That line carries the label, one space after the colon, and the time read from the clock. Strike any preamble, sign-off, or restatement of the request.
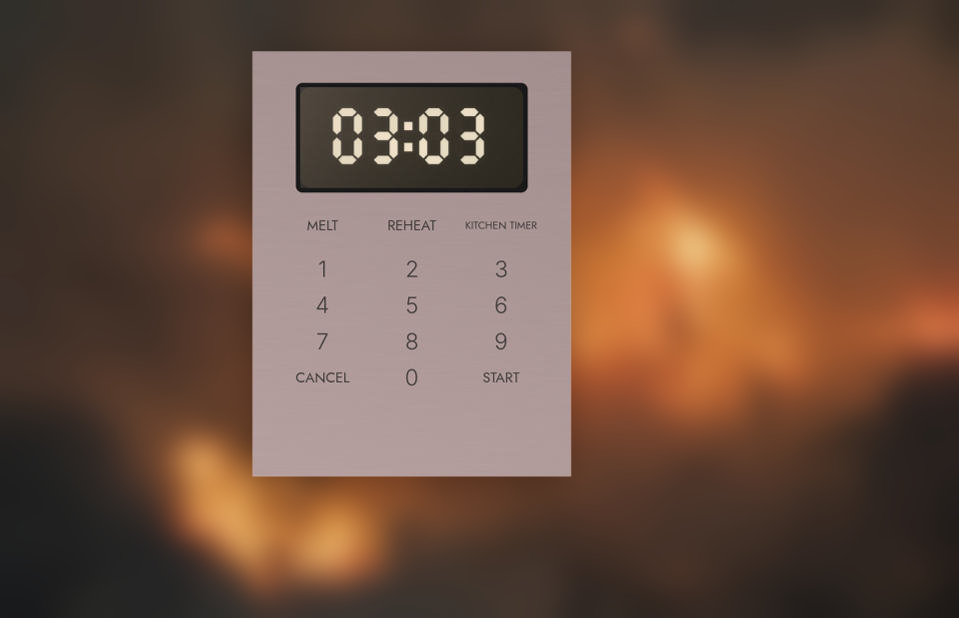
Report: 3:03
